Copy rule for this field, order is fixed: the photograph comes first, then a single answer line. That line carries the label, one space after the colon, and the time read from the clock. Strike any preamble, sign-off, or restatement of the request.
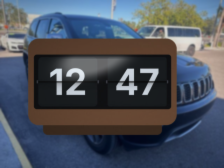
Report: 12:47
